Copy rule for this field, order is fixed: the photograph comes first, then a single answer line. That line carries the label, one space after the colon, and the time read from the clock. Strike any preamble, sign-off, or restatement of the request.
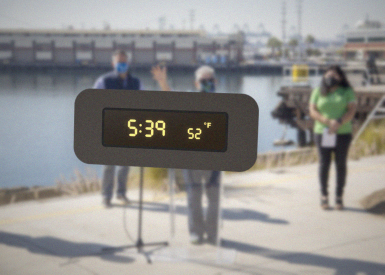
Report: 5:39
